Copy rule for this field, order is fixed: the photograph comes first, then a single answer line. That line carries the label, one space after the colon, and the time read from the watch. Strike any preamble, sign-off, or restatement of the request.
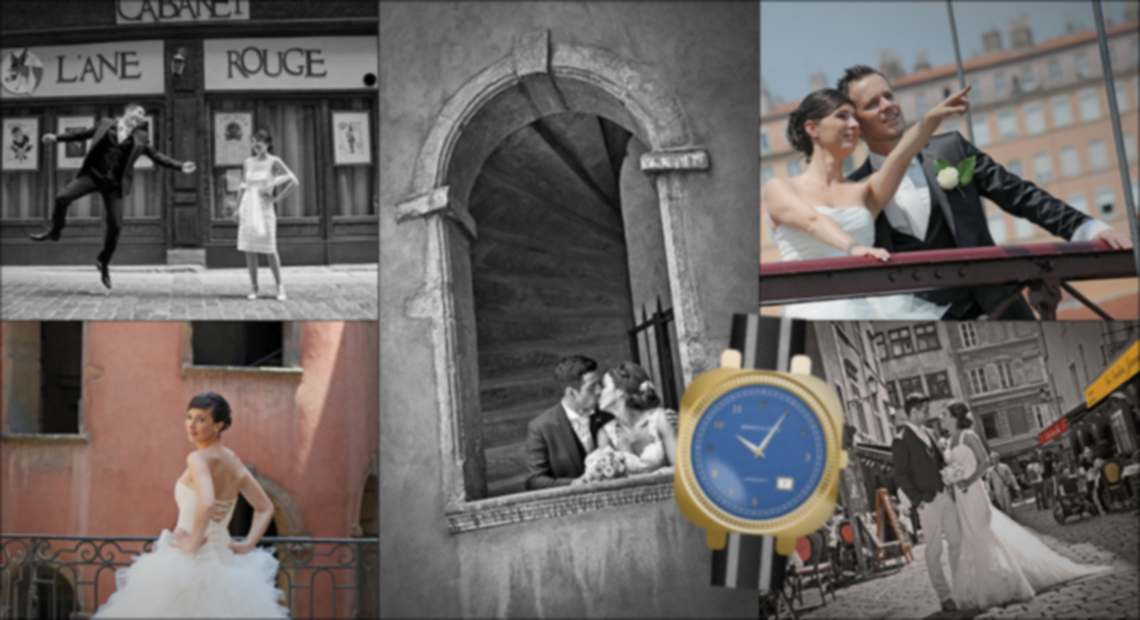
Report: 10:05
